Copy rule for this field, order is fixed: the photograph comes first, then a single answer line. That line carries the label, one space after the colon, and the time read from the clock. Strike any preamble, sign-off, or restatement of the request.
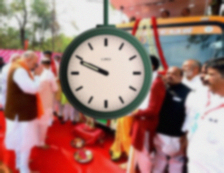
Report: 9:49
